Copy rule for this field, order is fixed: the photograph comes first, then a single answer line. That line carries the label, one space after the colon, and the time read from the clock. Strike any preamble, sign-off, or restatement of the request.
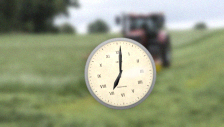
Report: 7:01
